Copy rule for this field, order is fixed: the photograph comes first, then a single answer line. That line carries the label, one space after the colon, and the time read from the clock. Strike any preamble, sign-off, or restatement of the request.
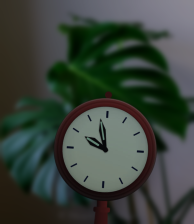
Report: 9:58
